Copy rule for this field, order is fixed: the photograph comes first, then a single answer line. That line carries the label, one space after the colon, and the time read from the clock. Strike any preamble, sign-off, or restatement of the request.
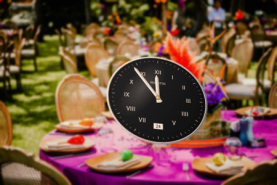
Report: 11:54
